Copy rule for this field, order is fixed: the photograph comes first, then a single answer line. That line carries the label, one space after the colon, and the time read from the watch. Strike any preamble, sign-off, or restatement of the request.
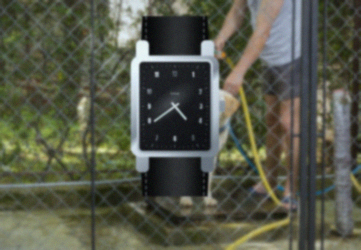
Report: 4:39
